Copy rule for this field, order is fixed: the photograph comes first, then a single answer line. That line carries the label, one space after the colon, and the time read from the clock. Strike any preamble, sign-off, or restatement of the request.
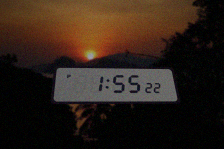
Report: 1:55:22
